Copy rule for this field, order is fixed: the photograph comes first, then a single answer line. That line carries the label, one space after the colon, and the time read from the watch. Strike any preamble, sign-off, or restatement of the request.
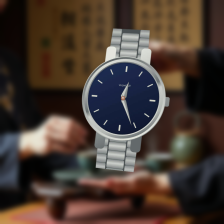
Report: 12:26
